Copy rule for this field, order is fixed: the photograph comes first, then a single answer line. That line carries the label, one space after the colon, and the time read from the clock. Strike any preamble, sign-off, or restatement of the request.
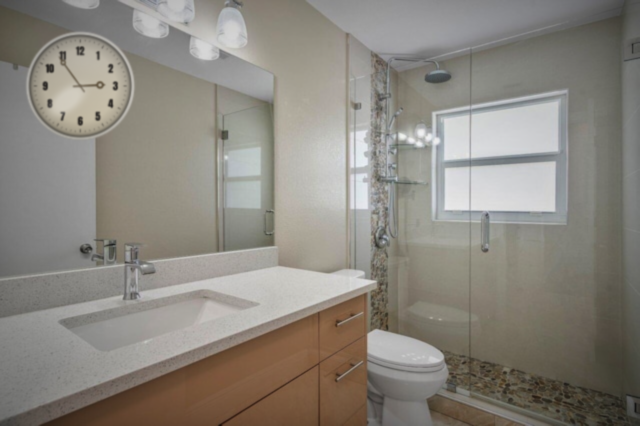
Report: 2:54
